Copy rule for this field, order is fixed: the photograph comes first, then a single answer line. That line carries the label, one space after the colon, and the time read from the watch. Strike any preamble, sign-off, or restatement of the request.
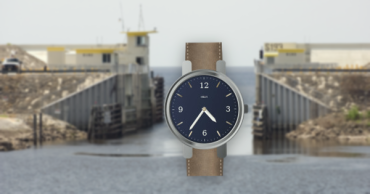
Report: 4:36
